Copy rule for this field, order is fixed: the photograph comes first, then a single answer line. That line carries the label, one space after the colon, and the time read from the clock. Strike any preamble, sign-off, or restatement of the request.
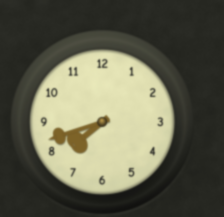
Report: 7:42
